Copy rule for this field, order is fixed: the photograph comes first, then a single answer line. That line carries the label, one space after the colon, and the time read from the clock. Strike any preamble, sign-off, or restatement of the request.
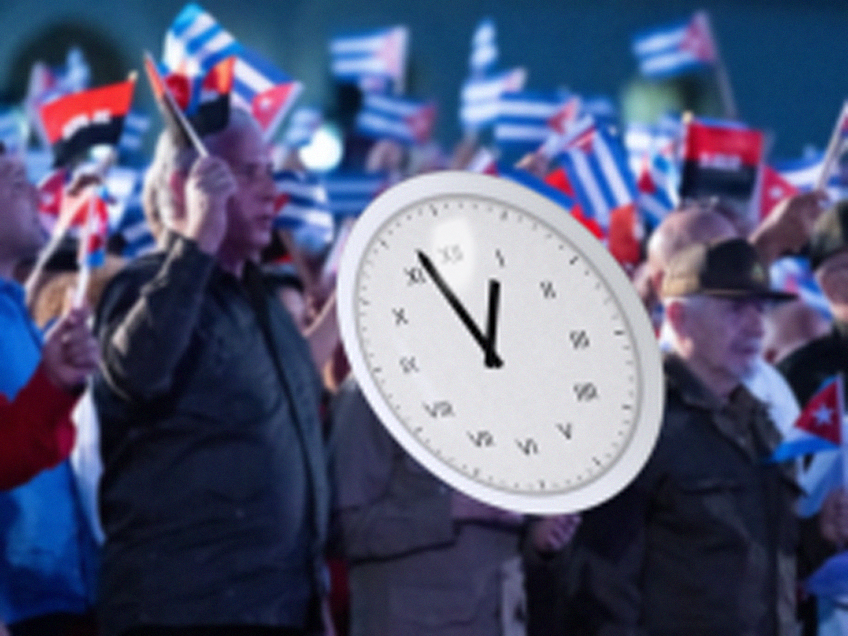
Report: 12:57
